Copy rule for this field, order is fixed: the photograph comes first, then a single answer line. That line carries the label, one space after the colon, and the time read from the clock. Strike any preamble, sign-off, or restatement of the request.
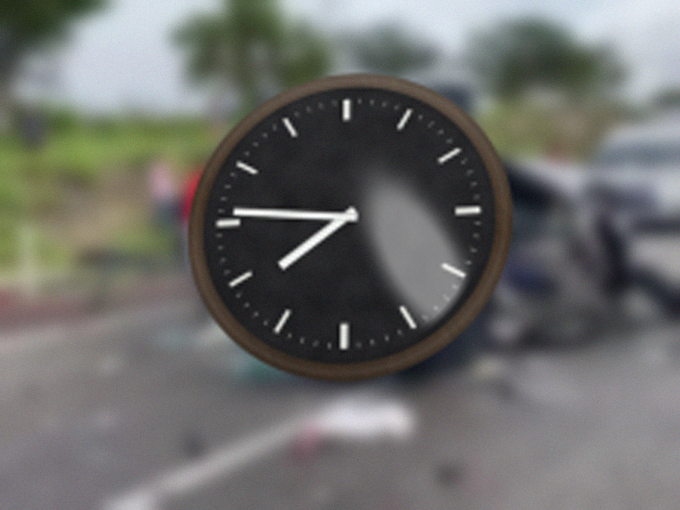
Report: 7:46
